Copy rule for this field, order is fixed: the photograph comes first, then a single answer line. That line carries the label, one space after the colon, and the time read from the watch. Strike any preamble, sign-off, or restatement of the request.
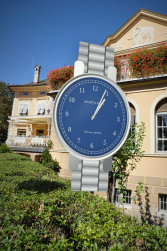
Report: 1:04
